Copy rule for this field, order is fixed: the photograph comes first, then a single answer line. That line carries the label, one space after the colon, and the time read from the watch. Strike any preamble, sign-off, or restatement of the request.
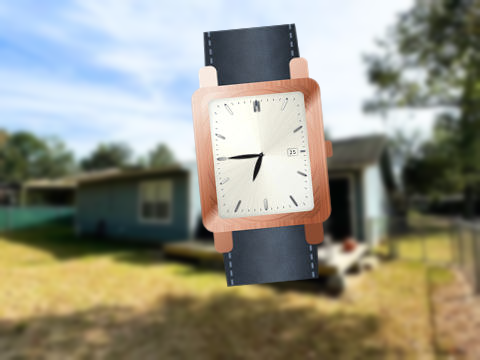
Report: 6:45
